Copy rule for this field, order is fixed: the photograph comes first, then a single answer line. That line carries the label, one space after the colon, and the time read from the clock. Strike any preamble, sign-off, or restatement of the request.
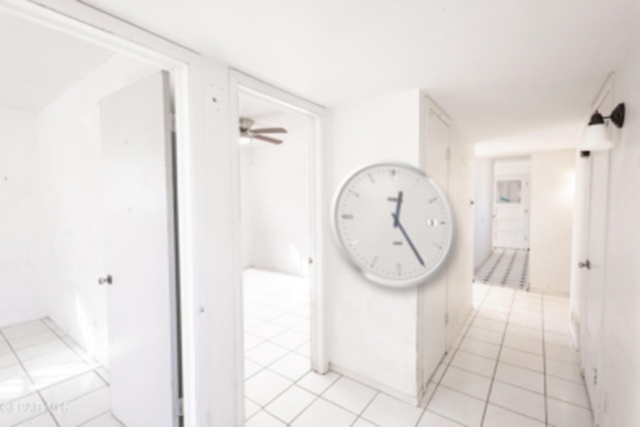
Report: 12:25
